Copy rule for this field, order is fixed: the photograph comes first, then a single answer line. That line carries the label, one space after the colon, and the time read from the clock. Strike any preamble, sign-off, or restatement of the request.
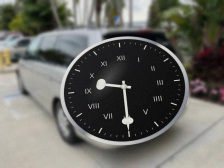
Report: 9:30
